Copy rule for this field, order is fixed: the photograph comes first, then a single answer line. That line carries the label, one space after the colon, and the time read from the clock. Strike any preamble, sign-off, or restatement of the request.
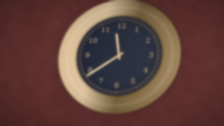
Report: 11:39
